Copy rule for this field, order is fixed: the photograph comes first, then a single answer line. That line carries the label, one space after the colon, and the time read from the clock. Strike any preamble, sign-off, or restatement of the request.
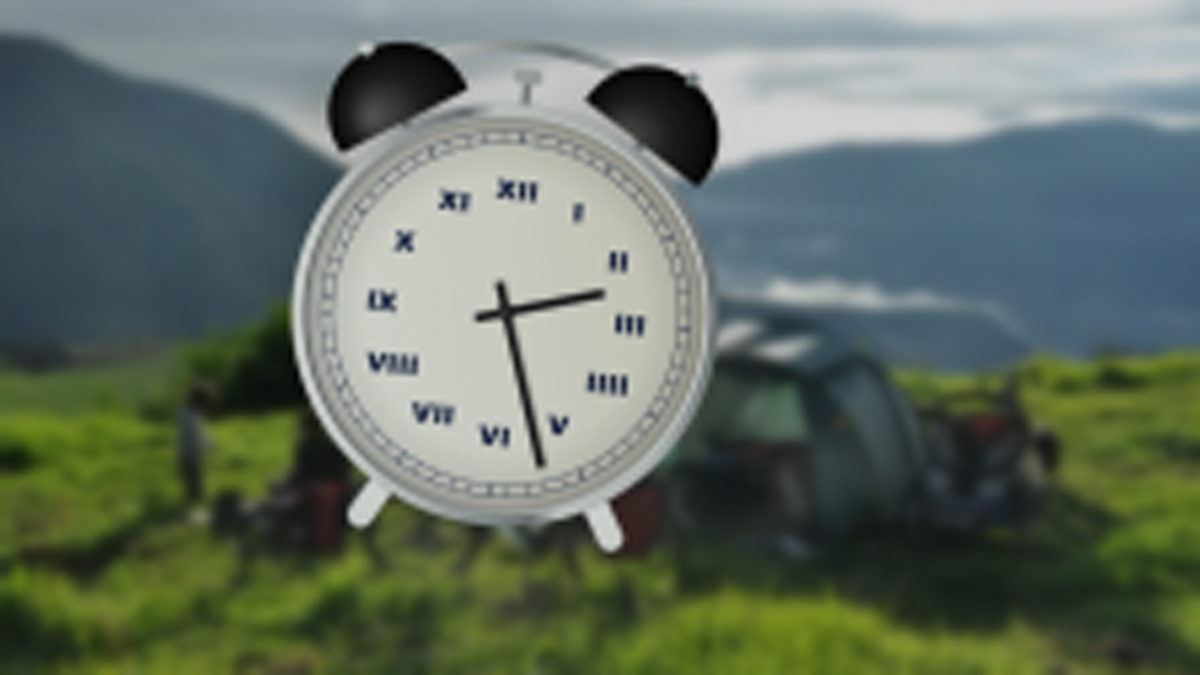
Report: 2:27
